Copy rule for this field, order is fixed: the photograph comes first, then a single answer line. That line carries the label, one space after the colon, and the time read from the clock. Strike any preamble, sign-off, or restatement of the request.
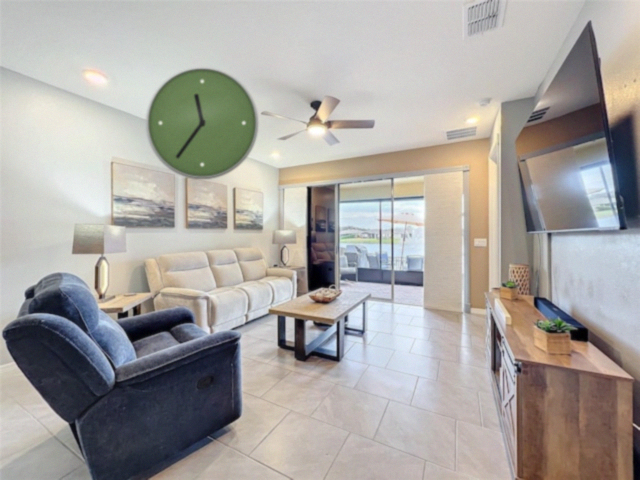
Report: 11:36
